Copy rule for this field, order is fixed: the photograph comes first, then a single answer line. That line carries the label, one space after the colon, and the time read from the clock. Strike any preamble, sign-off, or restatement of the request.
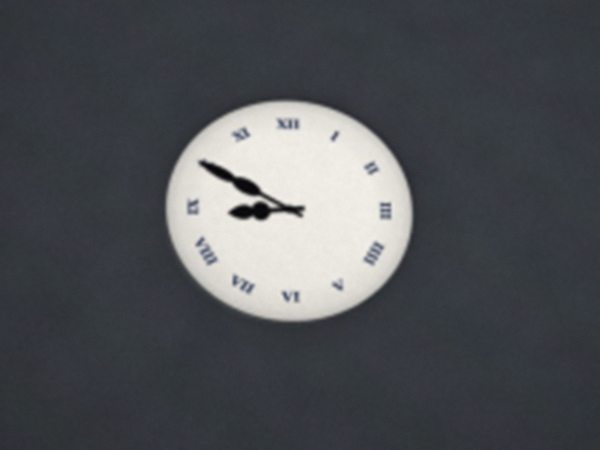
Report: 8:50
